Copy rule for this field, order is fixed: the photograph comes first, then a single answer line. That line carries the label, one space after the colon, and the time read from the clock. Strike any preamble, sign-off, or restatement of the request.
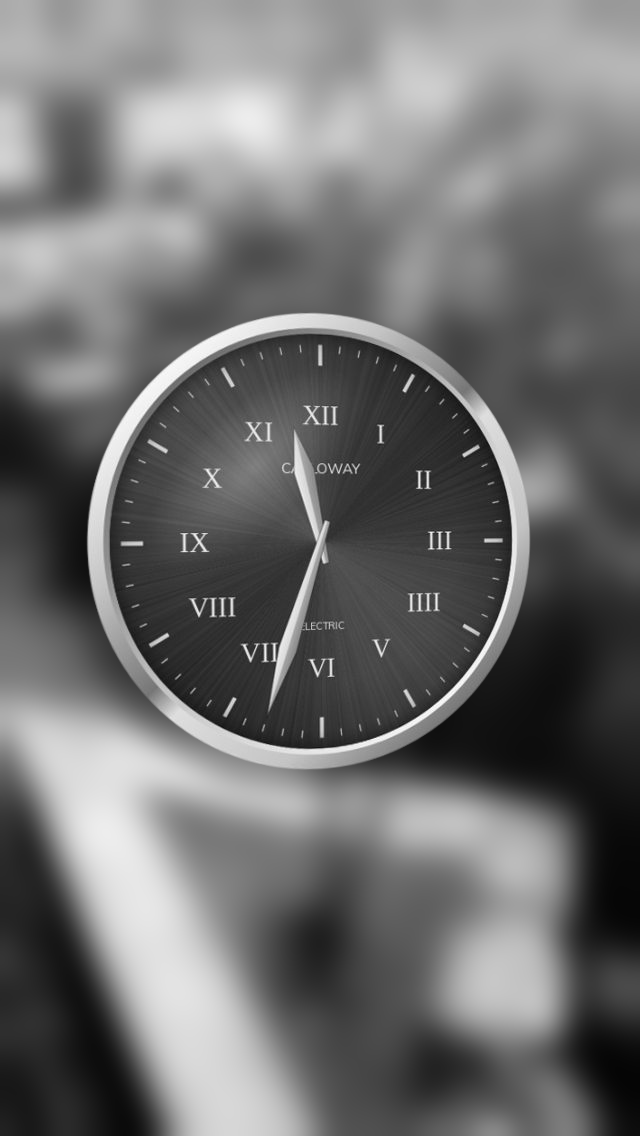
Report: 11:33
